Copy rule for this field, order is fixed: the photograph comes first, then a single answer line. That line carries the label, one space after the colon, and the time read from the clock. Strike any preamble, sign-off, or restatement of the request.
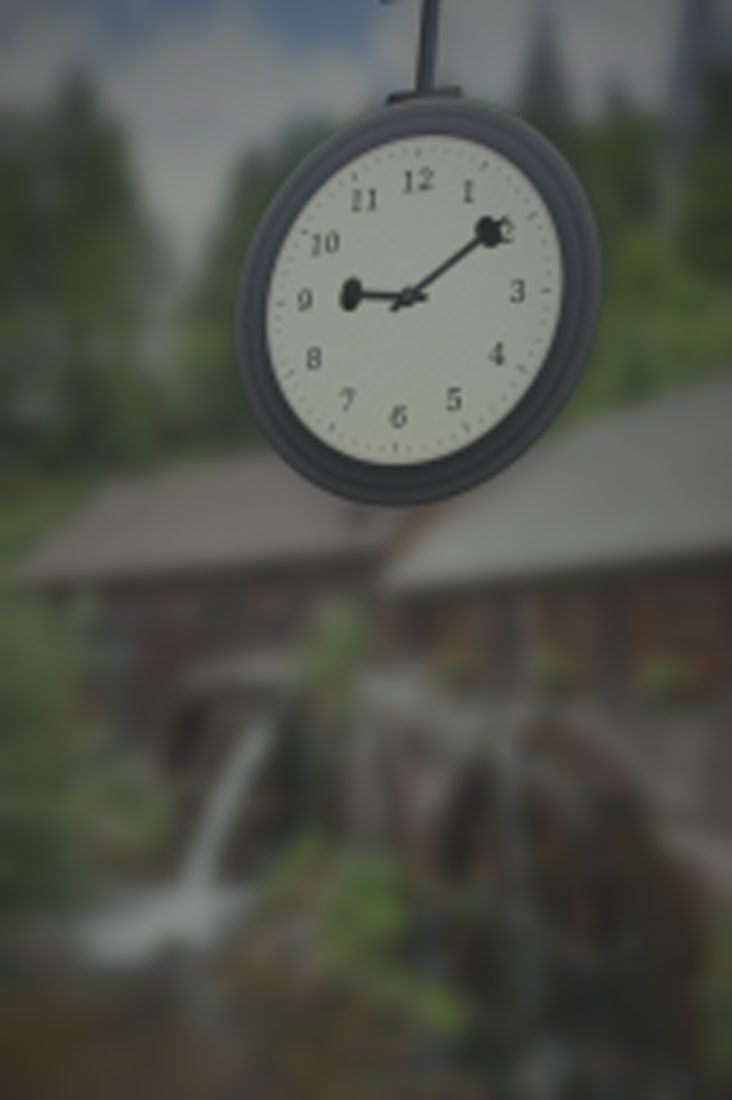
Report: 9:09
